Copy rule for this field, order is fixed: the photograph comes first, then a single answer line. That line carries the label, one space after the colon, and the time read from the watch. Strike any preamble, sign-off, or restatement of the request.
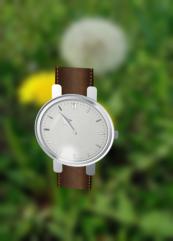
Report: 10:54
